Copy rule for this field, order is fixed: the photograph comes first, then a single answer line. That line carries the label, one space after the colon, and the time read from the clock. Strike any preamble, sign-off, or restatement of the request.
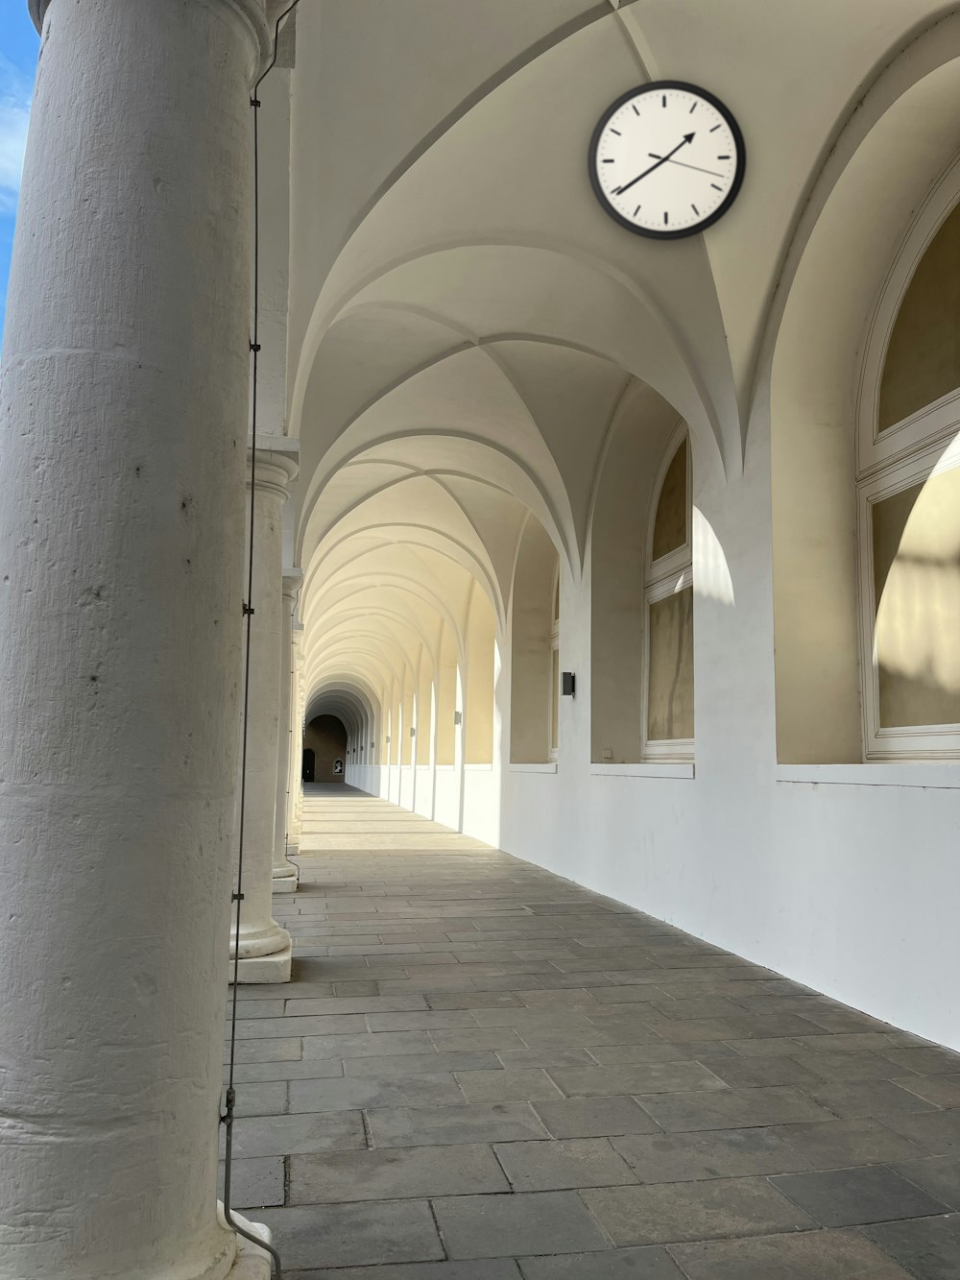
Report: 1:39:18
